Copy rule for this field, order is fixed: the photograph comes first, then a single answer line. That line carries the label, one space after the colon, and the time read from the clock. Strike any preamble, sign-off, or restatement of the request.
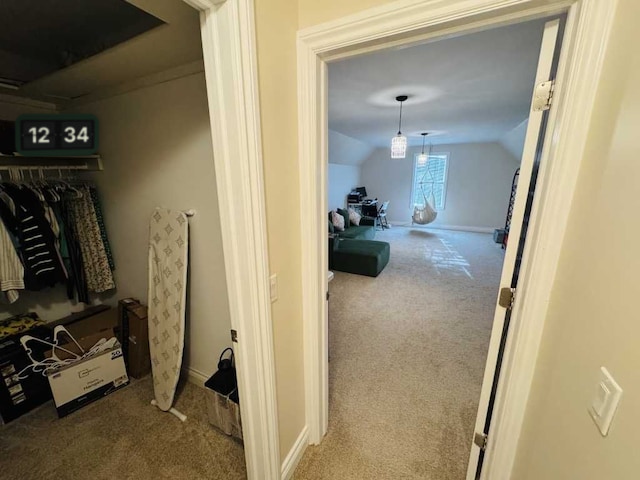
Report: 12:34
